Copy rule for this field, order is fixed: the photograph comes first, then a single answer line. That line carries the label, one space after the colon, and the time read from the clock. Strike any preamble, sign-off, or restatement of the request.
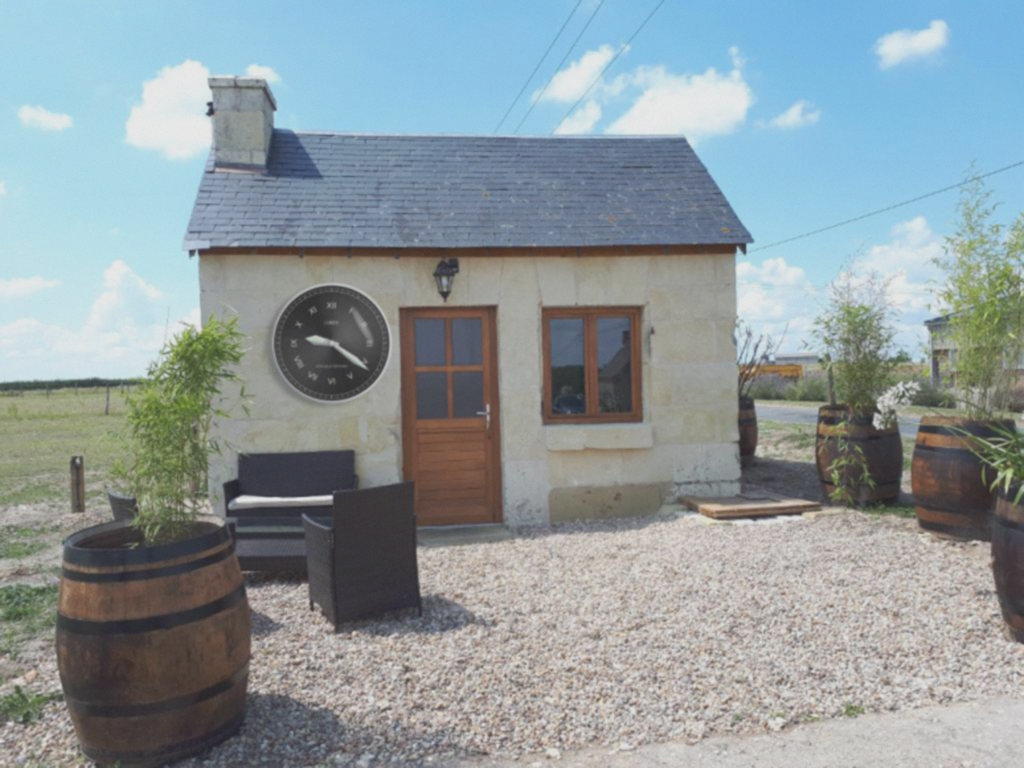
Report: 9:21
